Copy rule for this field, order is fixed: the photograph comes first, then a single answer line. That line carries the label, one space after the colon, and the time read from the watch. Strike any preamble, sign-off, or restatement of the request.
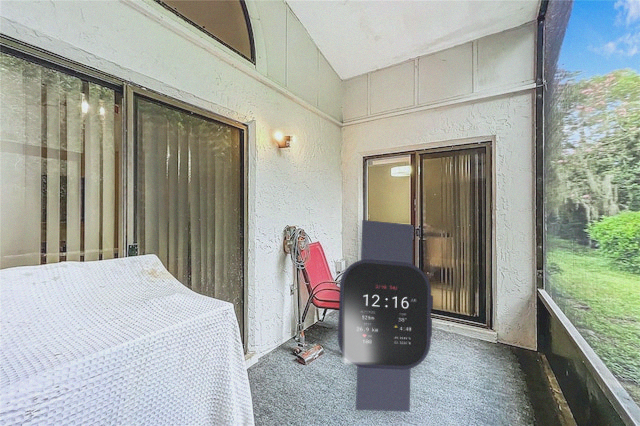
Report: 12:16
